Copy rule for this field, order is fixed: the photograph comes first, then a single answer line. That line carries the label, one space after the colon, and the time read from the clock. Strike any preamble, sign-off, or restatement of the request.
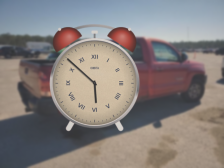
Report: 5:52
